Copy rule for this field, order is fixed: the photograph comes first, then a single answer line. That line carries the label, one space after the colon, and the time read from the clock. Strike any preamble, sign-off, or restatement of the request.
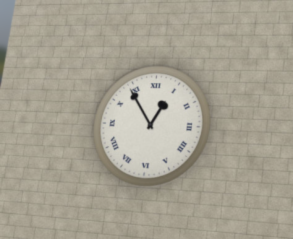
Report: 12:54
